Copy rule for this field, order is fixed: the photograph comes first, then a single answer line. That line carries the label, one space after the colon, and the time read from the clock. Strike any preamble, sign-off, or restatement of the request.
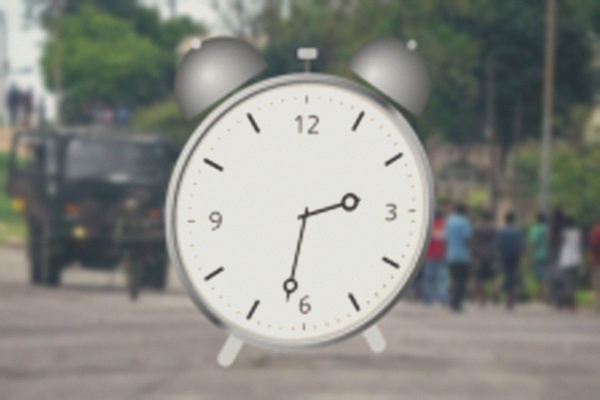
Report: 2:32
